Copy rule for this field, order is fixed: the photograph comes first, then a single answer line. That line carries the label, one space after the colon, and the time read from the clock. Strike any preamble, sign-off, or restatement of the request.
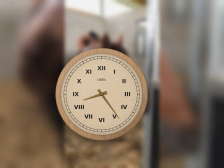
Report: 8:24
